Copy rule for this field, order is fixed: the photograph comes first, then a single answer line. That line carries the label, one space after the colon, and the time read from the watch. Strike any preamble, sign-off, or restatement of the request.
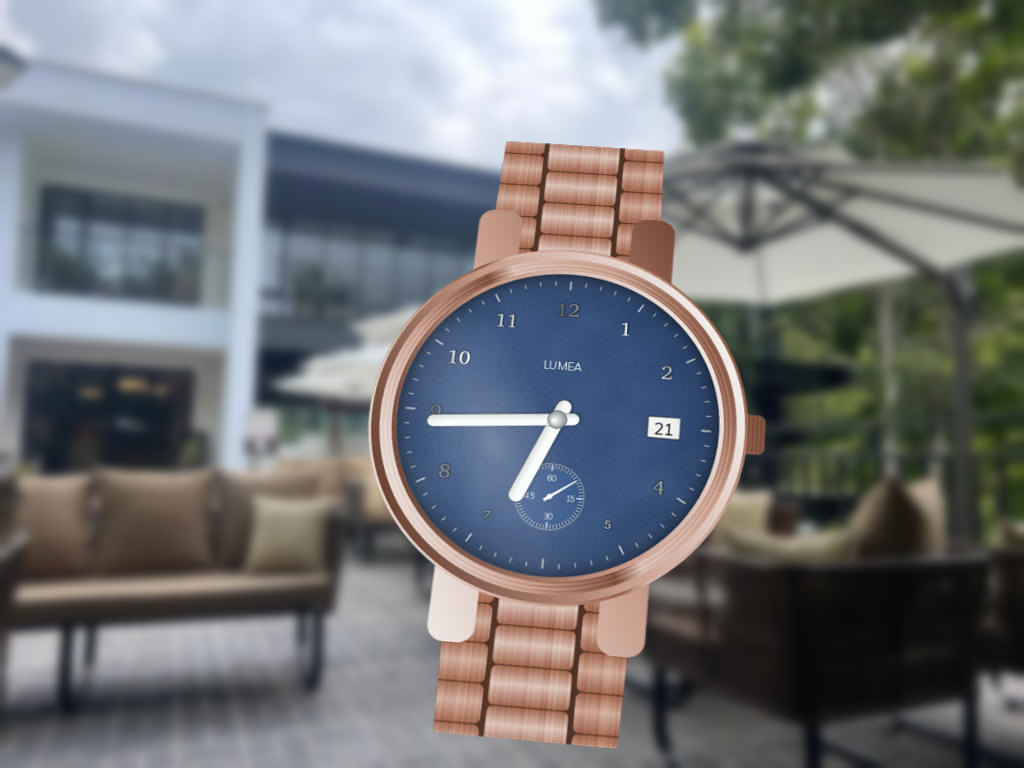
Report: 6:44:09
